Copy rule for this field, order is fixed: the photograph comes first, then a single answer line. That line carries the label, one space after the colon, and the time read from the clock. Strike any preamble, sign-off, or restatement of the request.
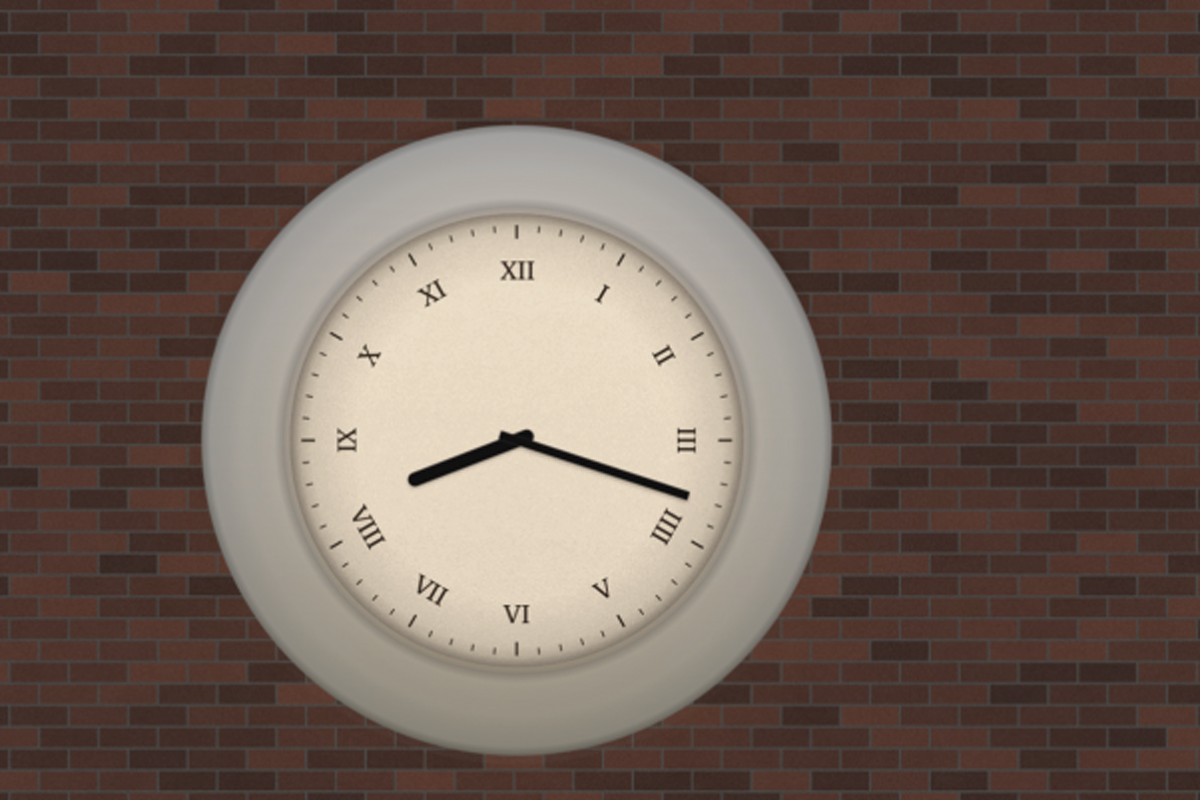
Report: 8:18
